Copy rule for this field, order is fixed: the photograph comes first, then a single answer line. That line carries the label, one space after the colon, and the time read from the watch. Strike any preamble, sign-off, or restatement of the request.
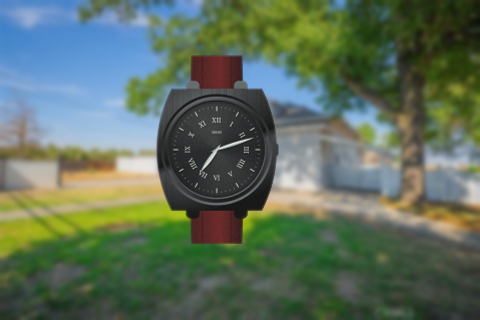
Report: 7:12
